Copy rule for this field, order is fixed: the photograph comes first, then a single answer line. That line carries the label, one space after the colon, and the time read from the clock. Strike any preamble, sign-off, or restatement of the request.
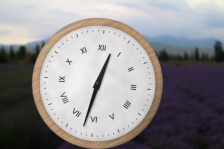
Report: 12:32
